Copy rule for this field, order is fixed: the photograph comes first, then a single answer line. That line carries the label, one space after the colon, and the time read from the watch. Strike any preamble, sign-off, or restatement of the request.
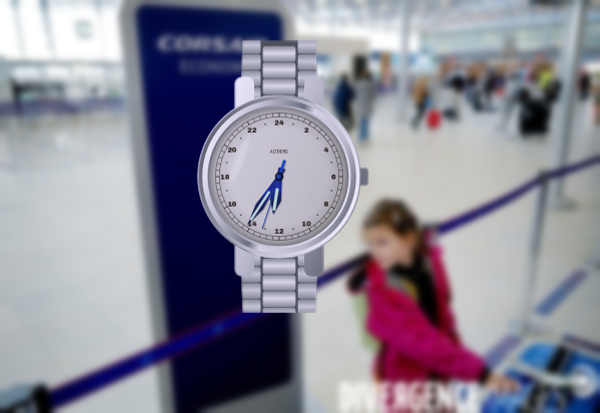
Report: 12:35:33
